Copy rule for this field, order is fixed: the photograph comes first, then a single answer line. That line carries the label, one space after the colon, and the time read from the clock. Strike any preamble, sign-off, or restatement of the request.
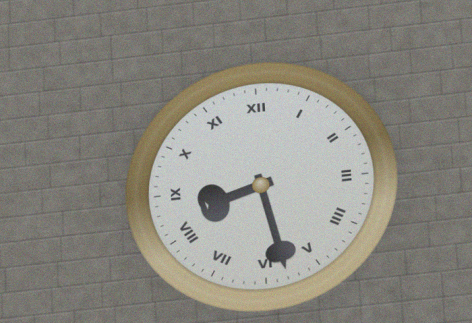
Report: 8:28
